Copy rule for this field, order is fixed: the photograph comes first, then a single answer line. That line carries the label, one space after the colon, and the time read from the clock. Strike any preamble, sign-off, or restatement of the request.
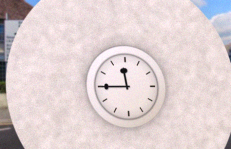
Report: 11:45
